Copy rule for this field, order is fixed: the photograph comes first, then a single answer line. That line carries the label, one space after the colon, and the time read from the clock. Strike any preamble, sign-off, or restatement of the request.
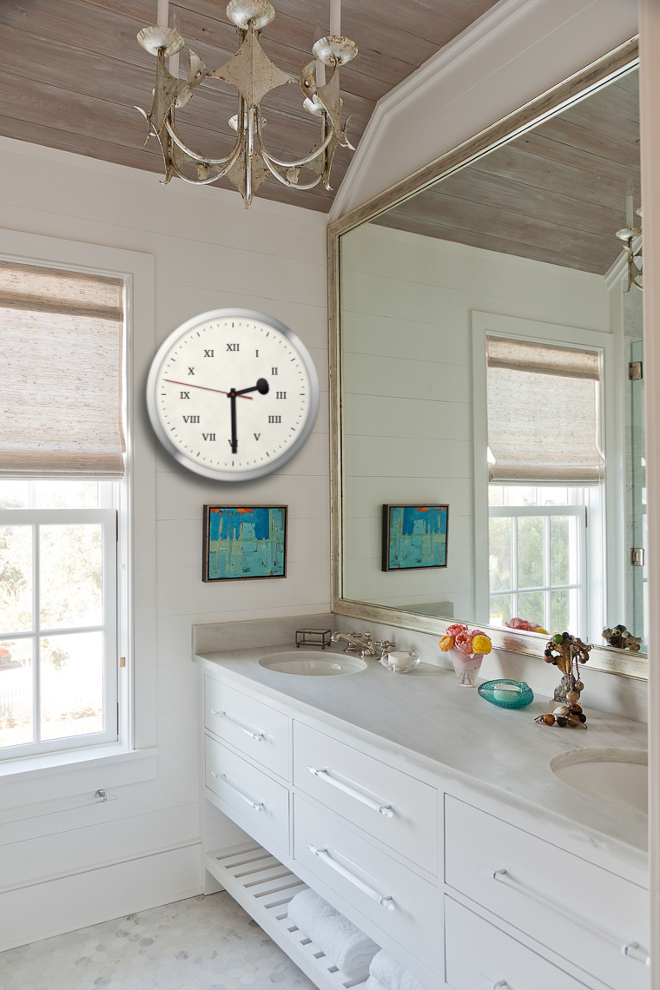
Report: 2:29:47
